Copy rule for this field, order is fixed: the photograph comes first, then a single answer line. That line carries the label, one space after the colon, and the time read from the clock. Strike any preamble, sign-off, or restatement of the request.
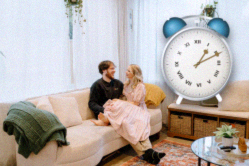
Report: 1:11
